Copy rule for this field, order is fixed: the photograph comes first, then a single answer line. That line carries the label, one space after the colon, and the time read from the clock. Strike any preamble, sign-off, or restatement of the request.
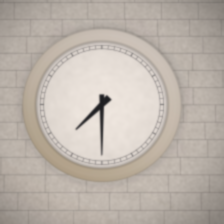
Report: 7:30
